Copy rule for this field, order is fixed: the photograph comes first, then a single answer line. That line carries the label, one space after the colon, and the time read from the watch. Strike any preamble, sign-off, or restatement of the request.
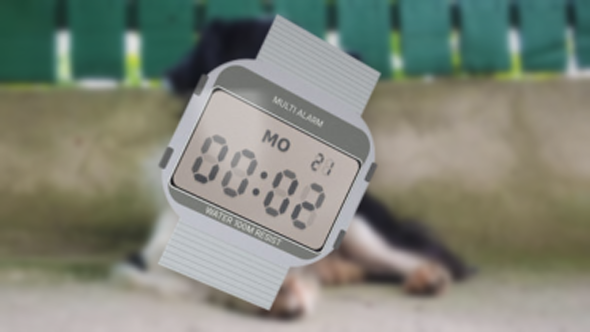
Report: 0:02
